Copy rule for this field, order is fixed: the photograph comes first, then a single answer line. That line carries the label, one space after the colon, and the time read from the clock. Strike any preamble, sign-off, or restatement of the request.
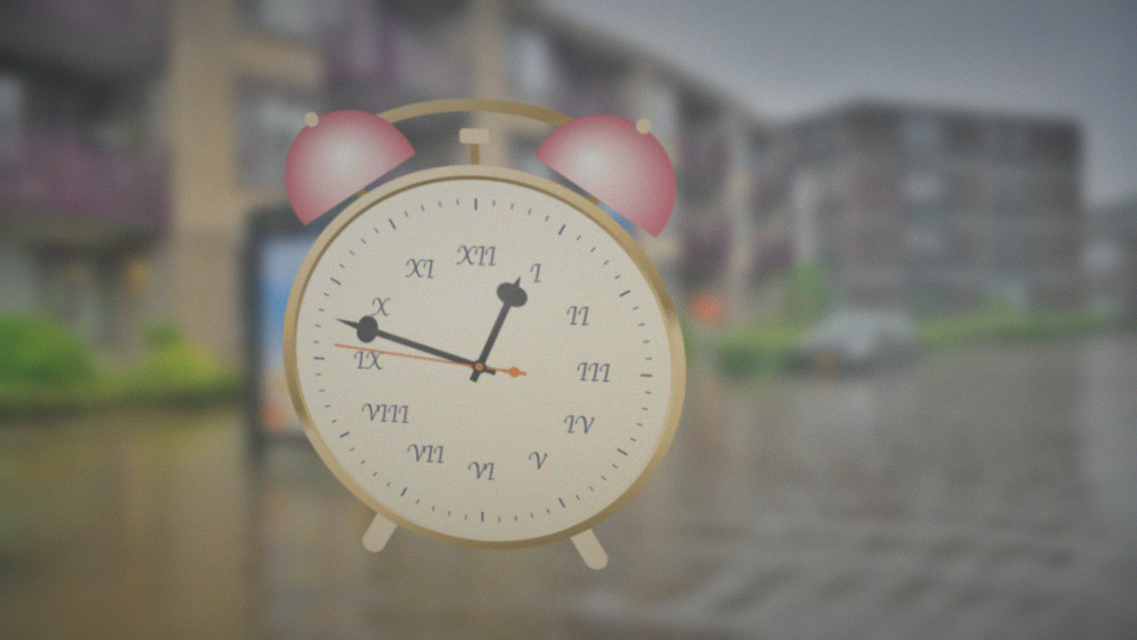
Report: 12:47:46
